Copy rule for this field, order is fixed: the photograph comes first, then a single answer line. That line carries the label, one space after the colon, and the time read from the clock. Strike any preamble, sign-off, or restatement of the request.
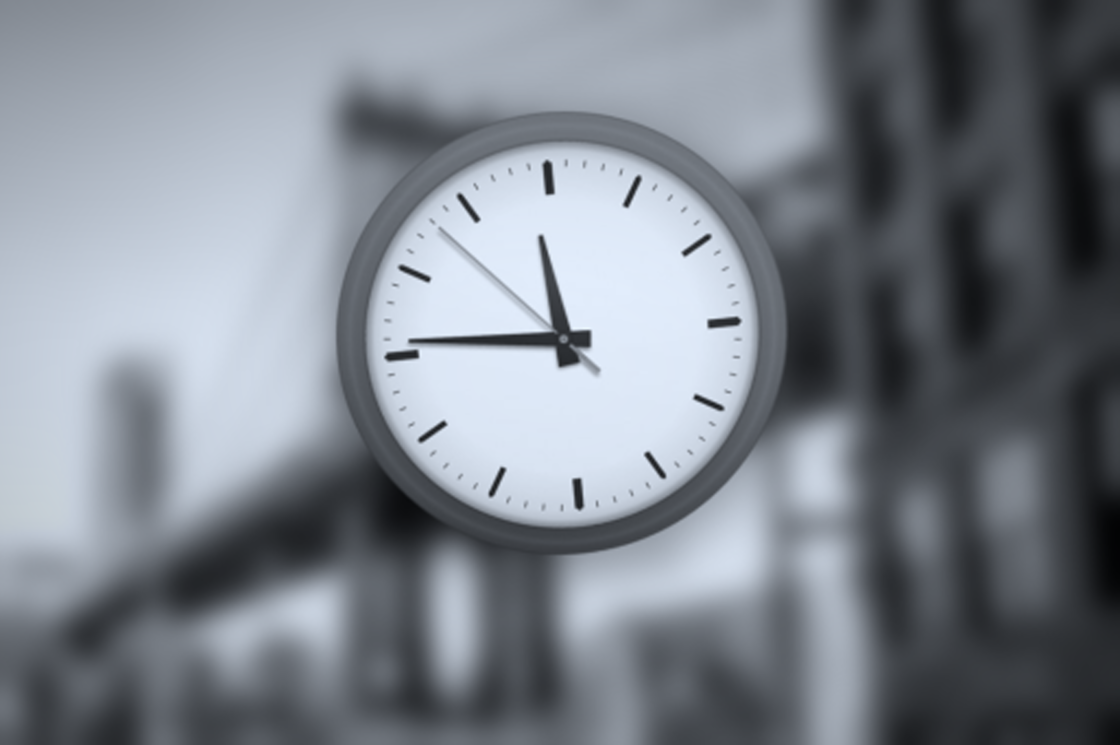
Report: 11:45:53
